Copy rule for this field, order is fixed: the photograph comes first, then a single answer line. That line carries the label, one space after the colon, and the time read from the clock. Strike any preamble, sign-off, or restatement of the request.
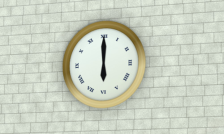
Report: 6:00
